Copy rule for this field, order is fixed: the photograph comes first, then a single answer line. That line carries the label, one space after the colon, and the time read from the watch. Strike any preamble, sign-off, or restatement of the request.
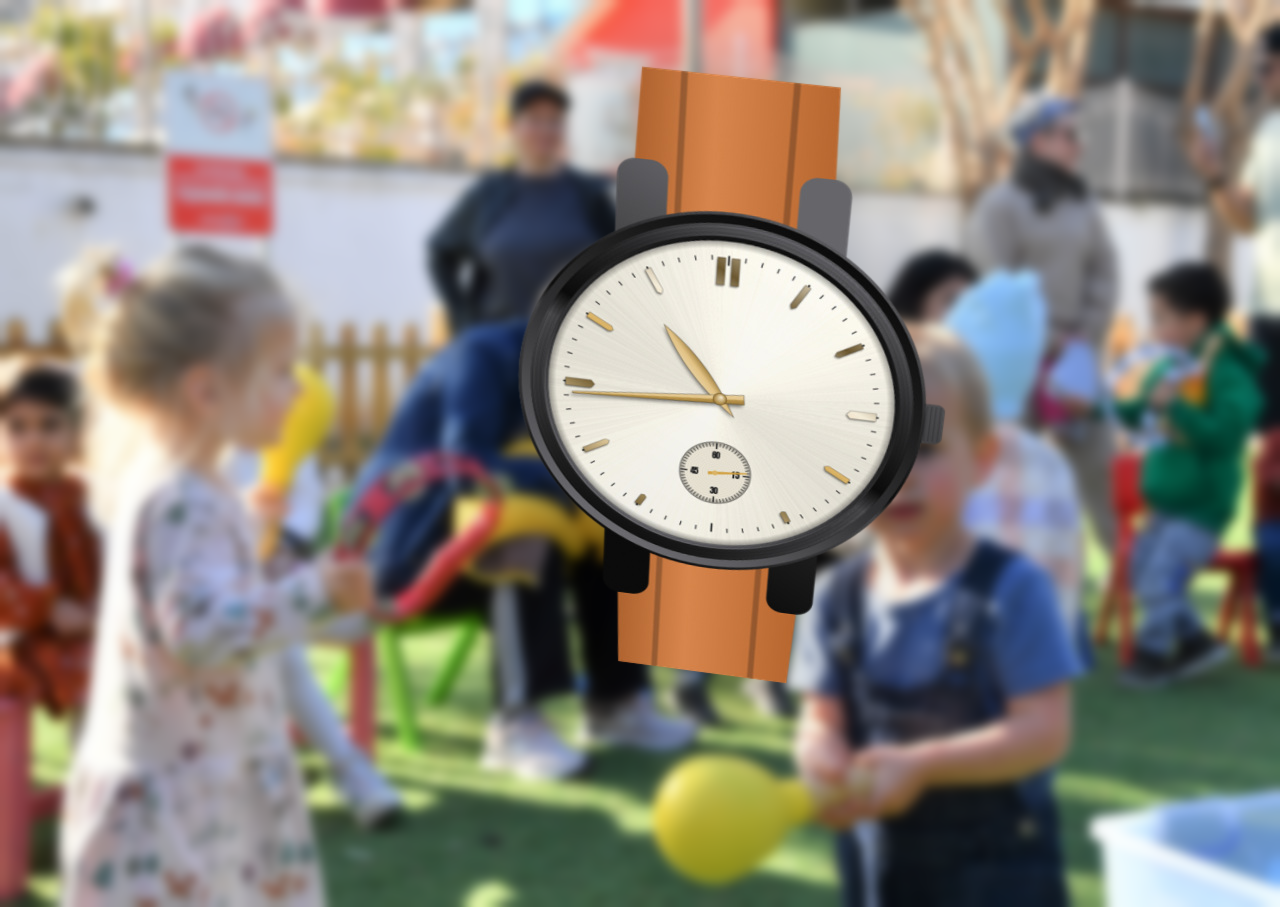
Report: 10:44:14
